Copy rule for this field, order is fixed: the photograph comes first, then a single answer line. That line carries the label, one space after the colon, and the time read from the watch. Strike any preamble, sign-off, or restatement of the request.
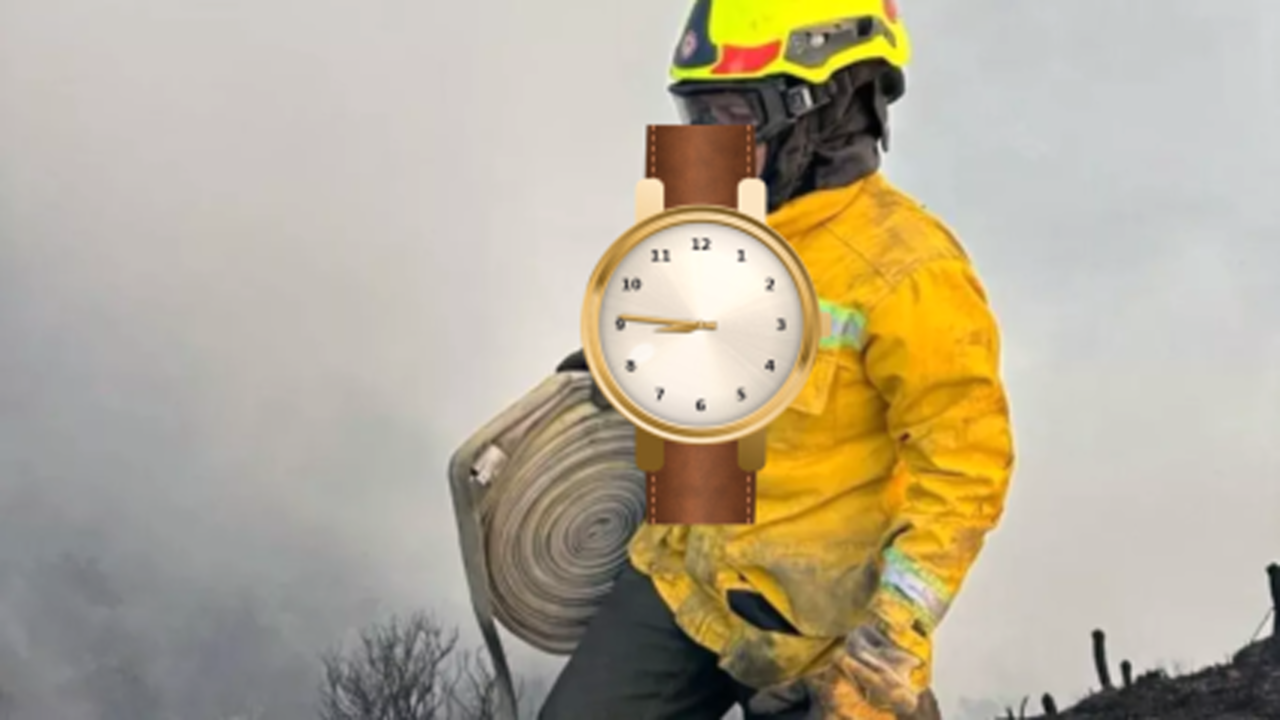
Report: 8:46
